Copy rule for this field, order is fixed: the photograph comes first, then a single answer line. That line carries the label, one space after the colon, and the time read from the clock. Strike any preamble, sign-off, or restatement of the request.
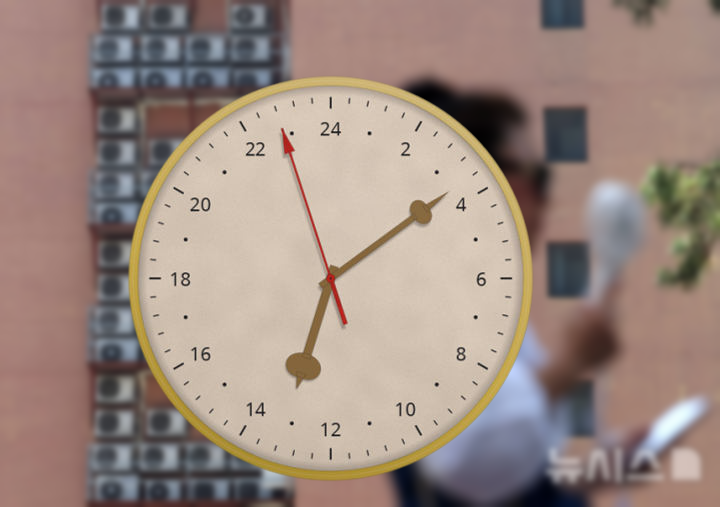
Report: 13:08:57
